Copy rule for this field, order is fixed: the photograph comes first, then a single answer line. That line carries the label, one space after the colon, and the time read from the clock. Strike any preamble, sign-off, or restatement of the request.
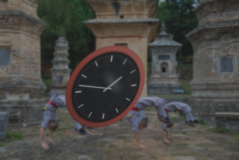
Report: 1:47
